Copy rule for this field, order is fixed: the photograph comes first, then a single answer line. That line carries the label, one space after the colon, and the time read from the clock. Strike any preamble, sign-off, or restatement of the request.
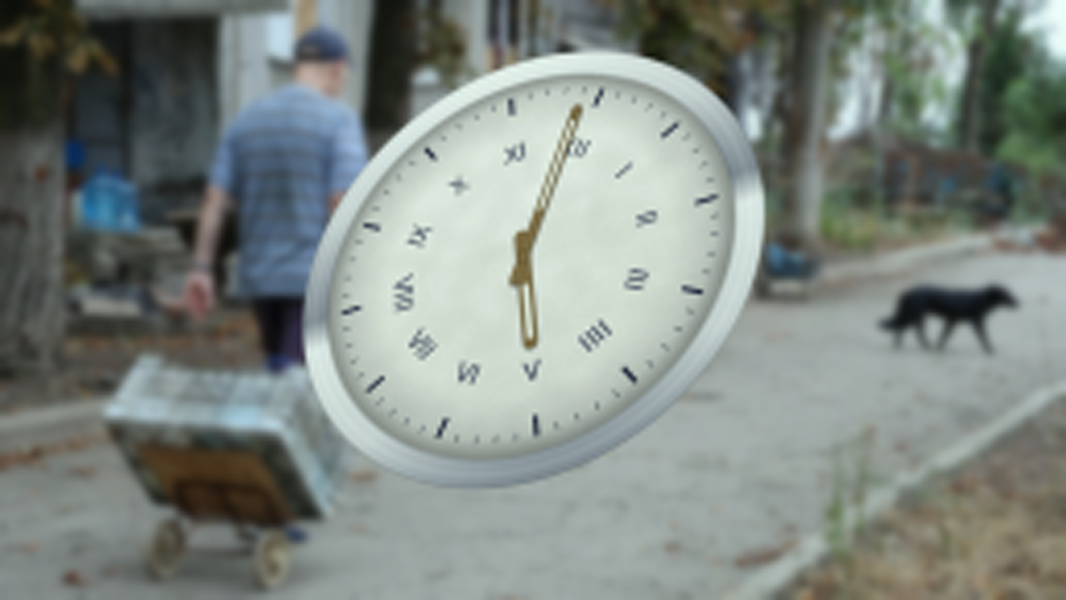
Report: 4:59
